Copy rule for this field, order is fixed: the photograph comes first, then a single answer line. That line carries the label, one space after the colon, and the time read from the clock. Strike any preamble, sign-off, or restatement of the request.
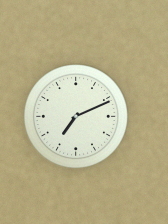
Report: 7:11
